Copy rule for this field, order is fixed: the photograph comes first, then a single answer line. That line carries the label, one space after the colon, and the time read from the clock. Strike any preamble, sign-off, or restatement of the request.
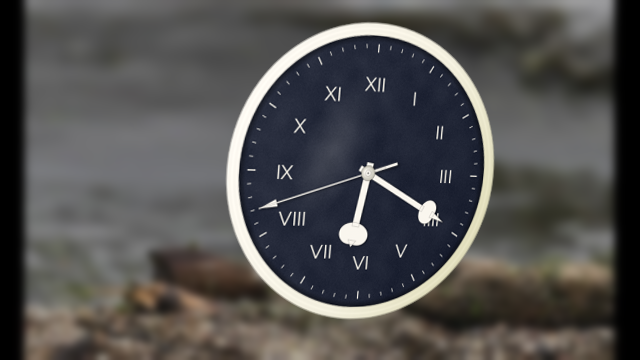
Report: 6:19:42
